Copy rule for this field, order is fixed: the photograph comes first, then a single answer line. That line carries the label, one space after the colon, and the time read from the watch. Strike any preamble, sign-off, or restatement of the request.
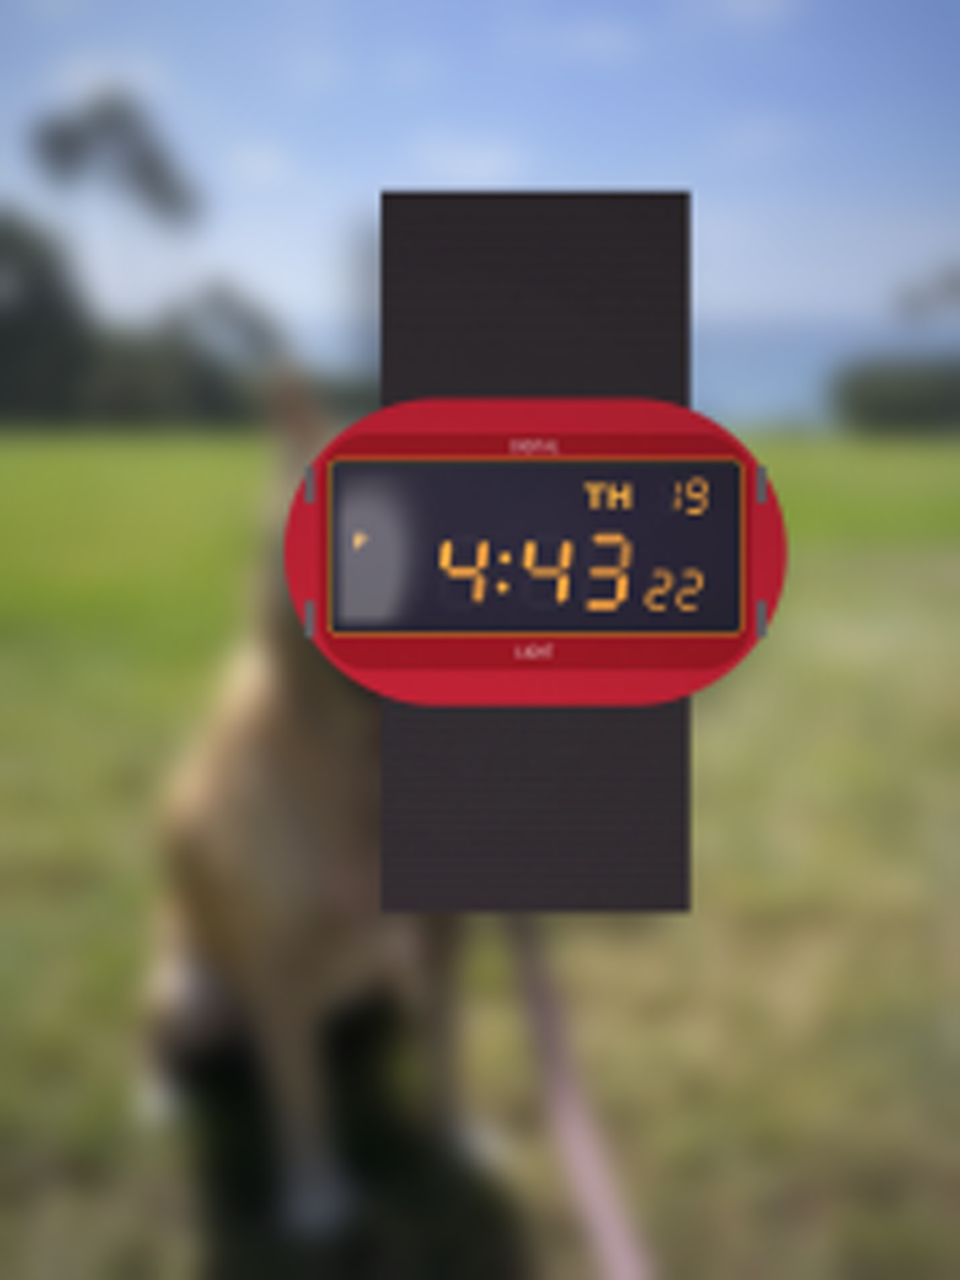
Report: 4:43:22
